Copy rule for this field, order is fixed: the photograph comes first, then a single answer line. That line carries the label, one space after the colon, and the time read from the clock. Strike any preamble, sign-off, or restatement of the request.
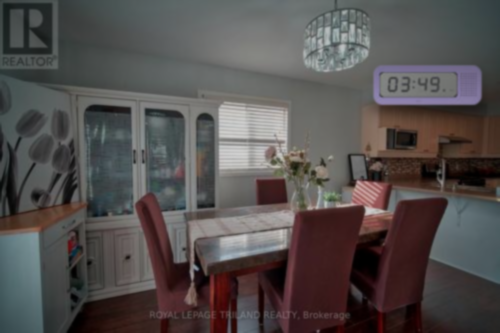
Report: 3:49
